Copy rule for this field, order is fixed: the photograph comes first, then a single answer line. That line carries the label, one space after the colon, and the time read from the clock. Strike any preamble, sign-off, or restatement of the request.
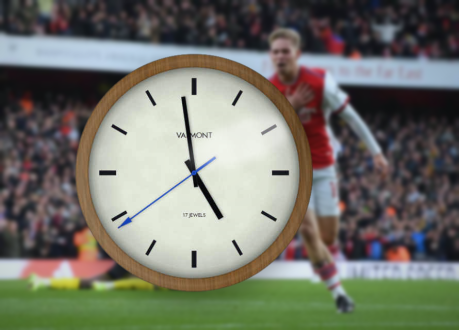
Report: 4:58:39
